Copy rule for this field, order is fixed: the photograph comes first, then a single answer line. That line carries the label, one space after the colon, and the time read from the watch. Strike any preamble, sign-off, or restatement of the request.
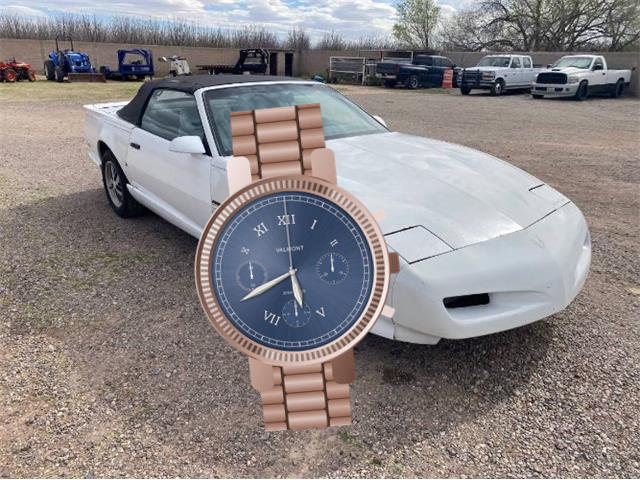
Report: 5:41
